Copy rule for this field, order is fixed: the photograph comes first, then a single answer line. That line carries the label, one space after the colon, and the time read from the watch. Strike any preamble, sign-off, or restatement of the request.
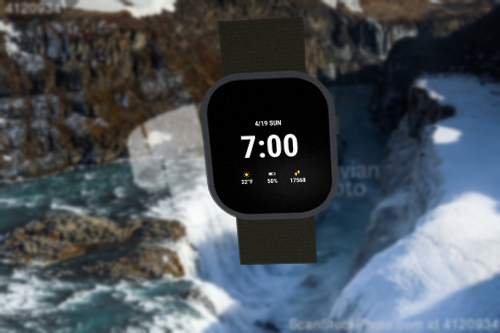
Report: 7:00
